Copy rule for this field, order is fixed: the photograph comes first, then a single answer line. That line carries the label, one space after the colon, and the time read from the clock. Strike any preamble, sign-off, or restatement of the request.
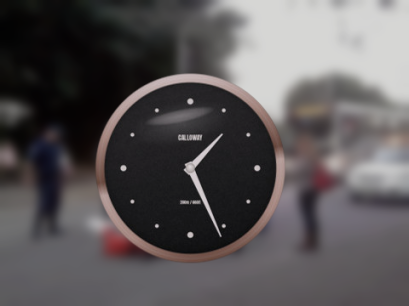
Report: 1:26
